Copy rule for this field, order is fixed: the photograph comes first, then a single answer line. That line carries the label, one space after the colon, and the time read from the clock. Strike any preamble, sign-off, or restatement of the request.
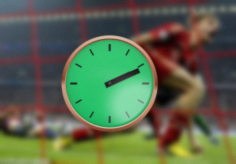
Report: 2:11
